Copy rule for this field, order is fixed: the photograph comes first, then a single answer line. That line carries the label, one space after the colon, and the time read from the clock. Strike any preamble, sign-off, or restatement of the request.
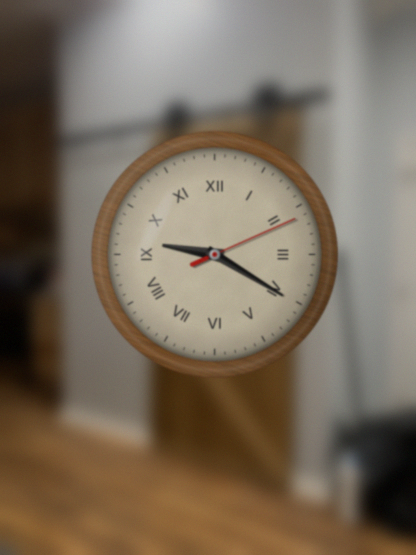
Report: 9:20:11
